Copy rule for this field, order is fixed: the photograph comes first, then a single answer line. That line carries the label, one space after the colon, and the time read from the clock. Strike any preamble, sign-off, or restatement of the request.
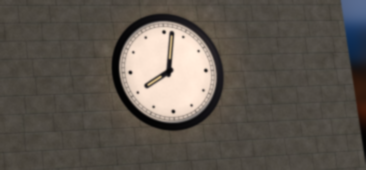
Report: 8:02
